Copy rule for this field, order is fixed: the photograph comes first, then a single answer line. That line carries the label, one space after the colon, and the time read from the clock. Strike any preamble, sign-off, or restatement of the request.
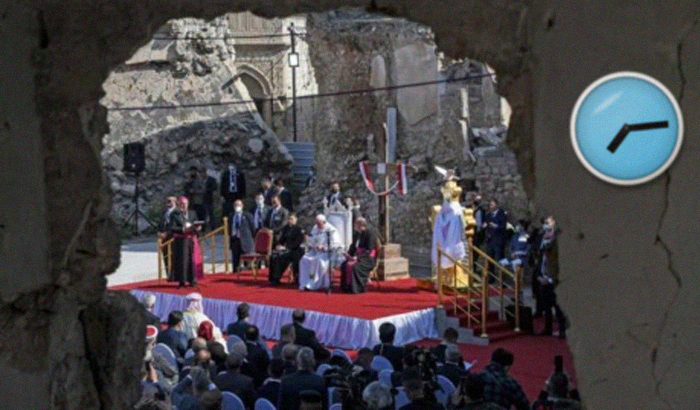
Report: 7:14
